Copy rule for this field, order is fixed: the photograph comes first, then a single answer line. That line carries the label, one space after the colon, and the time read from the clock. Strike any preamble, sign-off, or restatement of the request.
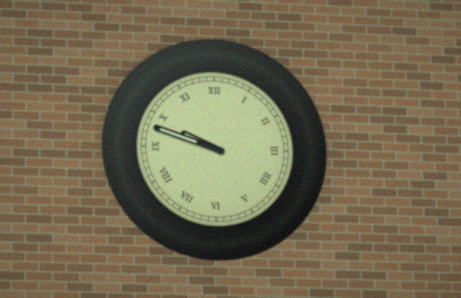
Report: 9:48
